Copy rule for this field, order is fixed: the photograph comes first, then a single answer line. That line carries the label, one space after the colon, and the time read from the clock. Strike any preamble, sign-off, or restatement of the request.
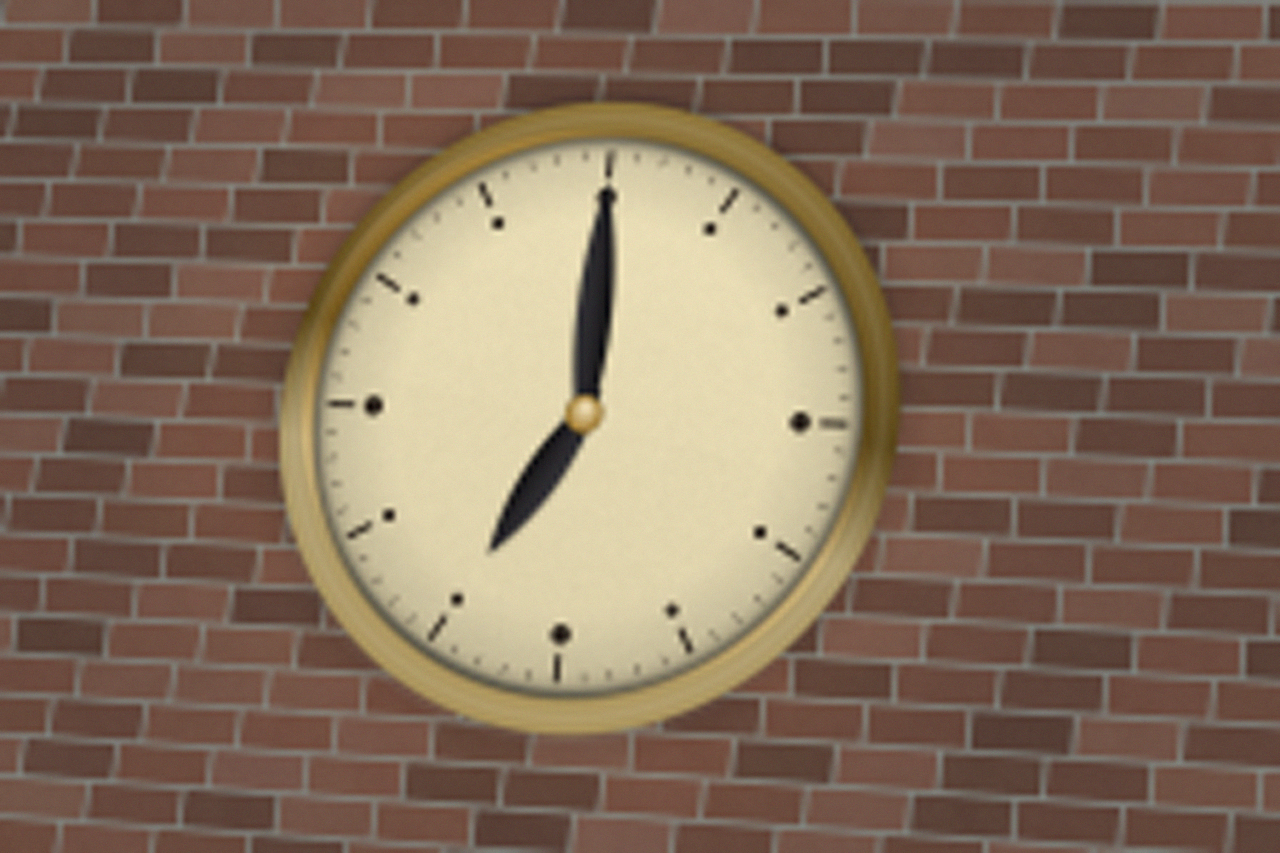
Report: 7:00
